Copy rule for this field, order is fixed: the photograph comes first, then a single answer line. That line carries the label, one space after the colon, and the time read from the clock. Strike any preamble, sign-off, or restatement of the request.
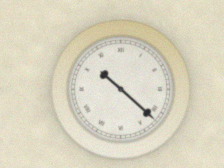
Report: 10:22
